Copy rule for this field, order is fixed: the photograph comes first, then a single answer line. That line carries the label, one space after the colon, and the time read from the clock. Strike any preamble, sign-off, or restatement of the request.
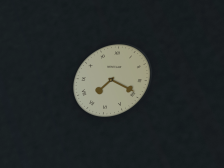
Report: 7:19
